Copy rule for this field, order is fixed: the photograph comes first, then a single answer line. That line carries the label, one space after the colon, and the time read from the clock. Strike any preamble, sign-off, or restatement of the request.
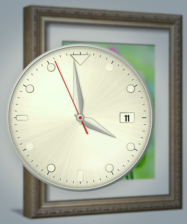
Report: 3:58:56
